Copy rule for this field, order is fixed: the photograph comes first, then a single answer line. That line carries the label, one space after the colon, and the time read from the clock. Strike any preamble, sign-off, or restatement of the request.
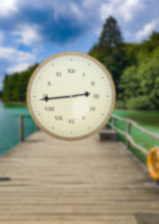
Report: 2:44
